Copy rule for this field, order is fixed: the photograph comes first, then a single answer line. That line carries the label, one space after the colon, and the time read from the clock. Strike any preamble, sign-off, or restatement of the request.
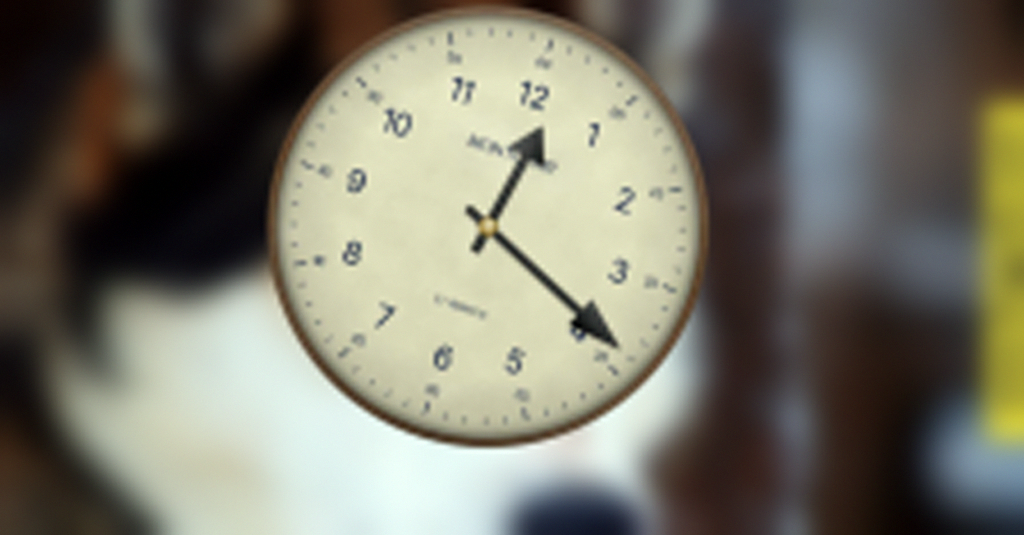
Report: 12:19
